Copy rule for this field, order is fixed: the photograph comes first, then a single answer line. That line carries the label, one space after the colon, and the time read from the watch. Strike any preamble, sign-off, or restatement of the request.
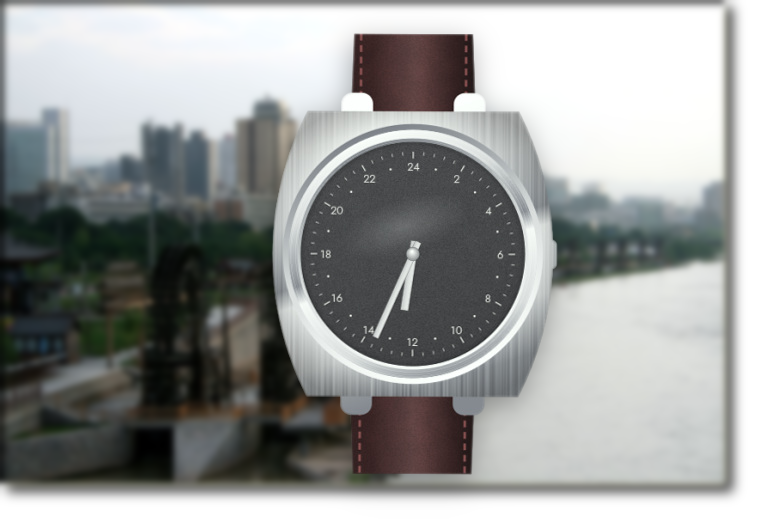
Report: 12:34
